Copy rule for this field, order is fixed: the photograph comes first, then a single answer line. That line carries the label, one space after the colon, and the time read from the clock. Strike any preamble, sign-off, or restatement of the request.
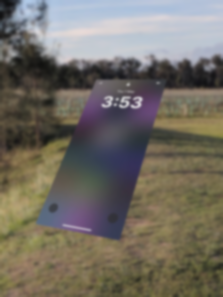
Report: 3:53
